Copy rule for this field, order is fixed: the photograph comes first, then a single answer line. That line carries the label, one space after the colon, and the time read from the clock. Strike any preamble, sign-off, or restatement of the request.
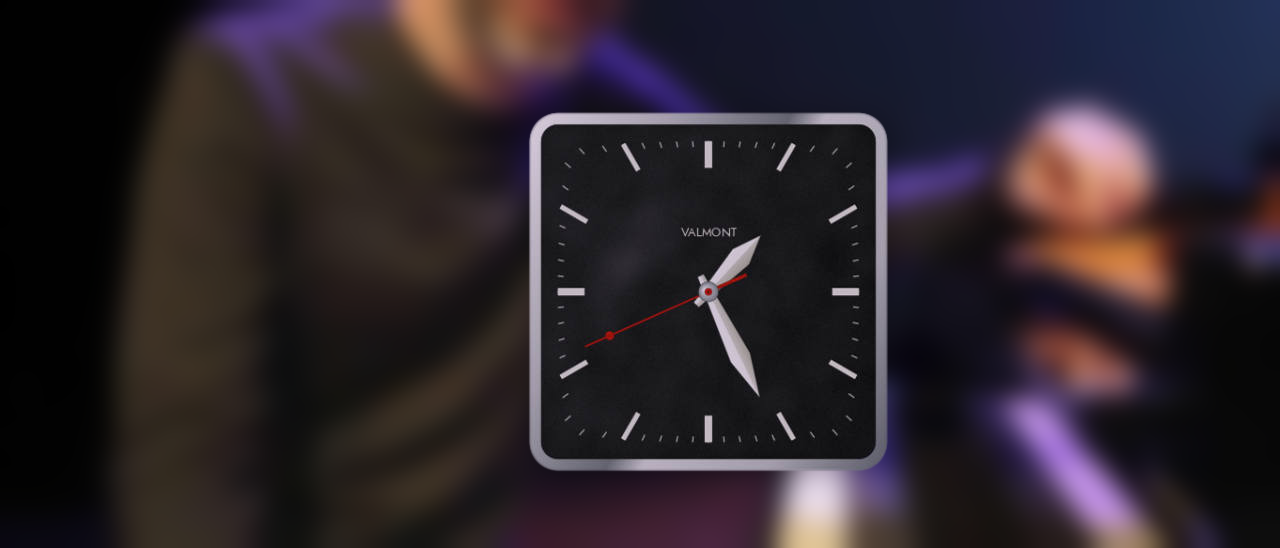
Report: 1:25:41
